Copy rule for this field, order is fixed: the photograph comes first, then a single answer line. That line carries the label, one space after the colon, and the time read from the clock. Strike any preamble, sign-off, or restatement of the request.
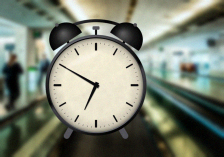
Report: 6:50
